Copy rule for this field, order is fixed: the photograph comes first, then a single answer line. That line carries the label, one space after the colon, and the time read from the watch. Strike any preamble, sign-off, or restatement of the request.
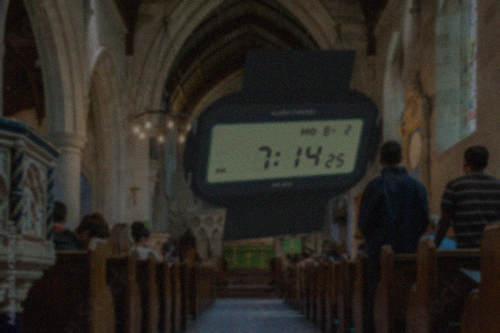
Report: 7:14:25
